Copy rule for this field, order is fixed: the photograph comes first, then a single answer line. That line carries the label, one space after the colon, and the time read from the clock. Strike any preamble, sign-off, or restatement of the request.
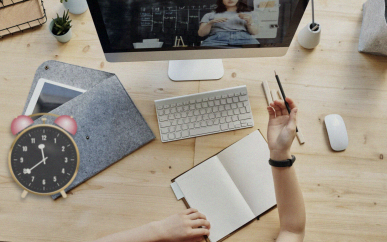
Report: 11:39
